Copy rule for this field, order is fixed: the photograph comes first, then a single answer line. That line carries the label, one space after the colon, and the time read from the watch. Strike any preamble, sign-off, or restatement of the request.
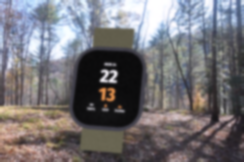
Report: 22:13
